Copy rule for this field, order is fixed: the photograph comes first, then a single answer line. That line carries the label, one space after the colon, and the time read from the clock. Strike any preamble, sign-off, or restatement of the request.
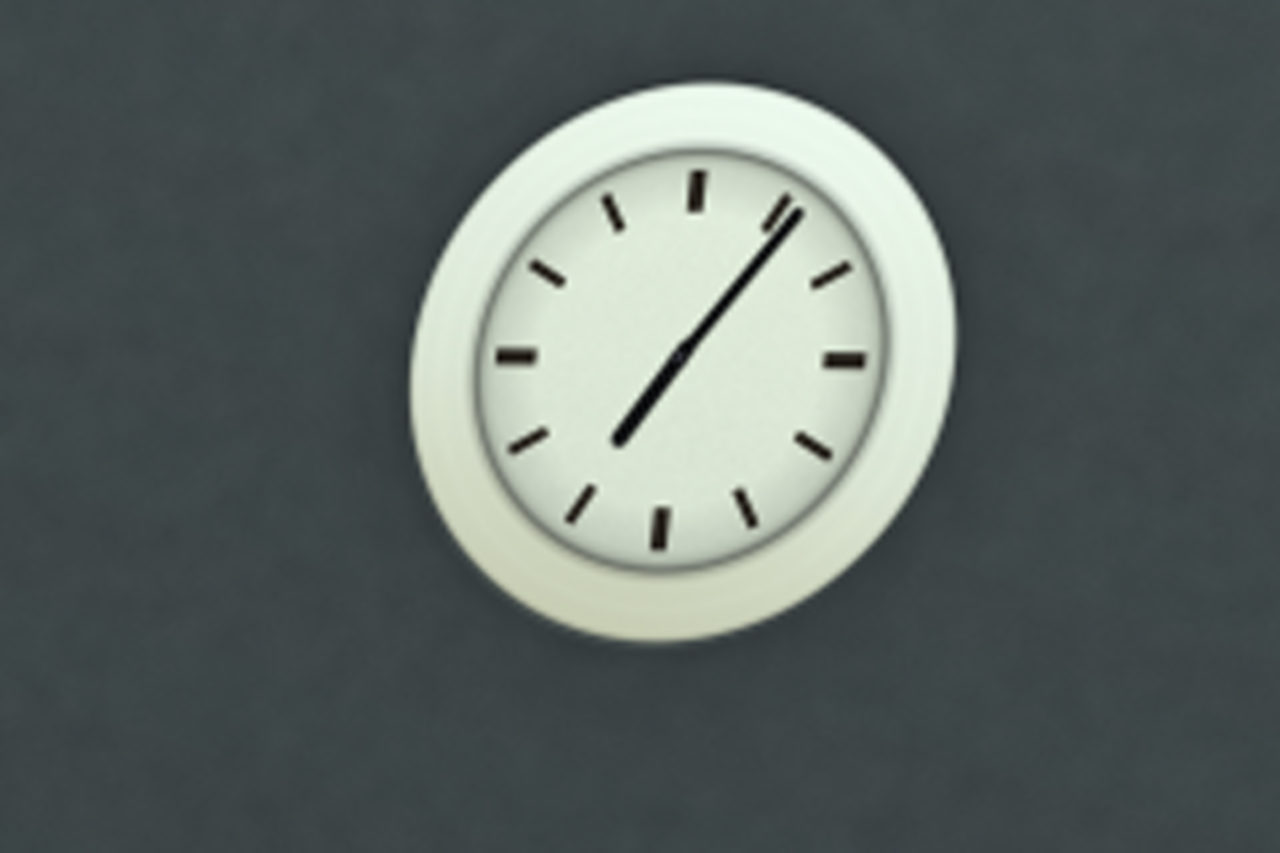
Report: 7:06
